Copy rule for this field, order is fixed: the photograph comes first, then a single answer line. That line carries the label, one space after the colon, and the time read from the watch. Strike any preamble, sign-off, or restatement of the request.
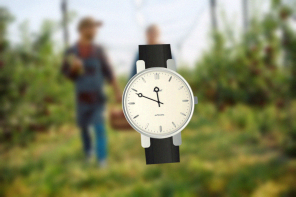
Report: 11:49
